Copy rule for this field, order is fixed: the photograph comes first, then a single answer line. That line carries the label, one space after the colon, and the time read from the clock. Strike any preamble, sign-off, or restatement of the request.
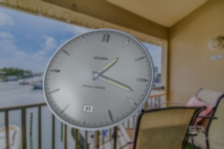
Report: 1:18
